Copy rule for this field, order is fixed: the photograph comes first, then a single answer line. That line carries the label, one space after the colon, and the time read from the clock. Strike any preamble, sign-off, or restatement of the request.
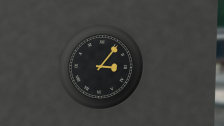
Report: 3:06
